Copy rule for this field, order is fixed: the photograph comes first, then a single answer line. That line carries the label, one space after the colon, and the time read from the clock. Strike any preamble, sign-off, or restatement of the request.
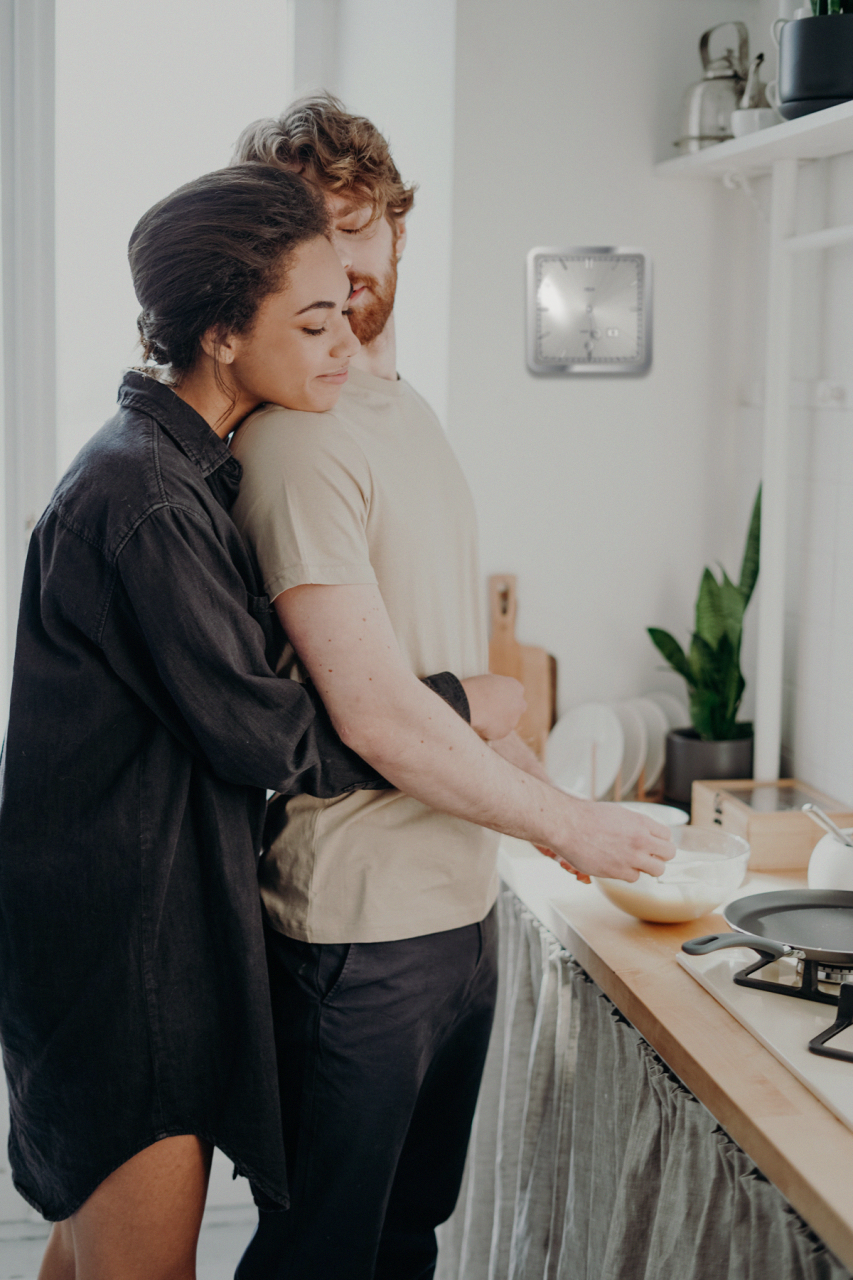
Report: 5:30
